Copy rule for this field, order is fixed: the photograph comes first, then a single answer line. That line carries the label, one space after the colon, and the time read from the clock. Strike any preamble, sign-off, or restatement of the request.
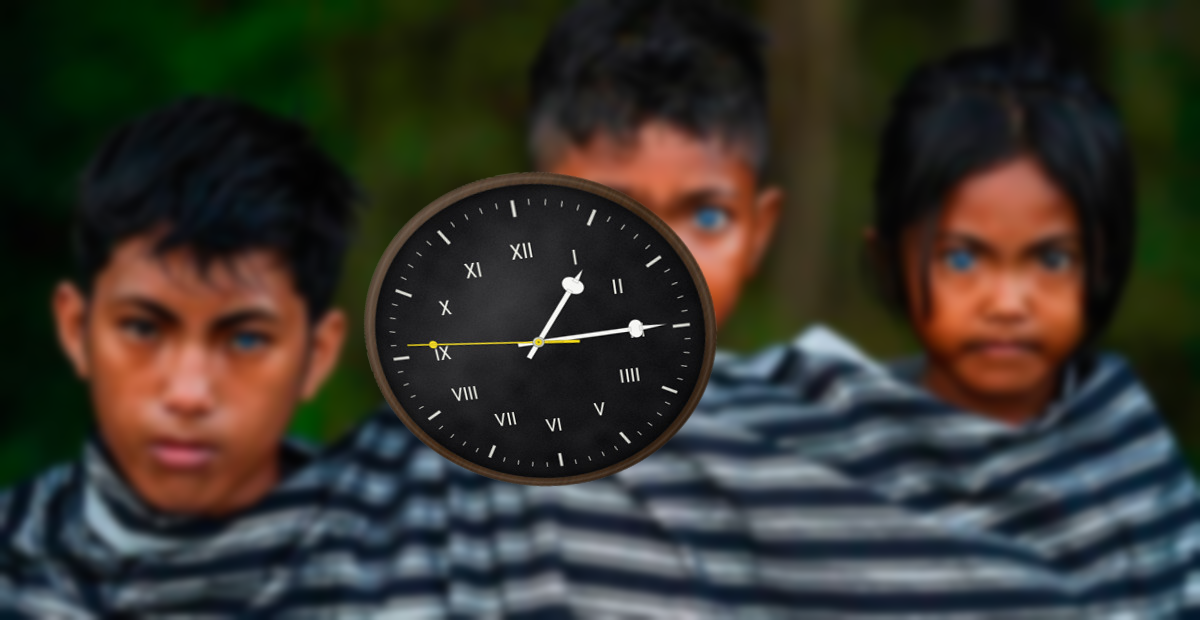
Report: 1:14:46
